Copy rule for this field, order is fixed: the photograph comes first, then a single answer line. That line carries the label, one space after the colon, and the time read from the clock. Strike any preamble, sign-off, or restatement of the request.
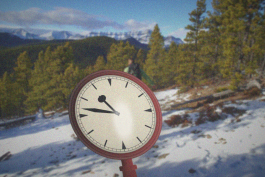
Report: 10:47
